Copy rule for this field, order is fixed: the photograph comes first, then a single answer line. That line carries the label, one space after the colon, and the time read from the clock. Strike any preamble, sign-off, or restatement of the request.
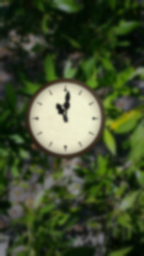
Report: 11:01
